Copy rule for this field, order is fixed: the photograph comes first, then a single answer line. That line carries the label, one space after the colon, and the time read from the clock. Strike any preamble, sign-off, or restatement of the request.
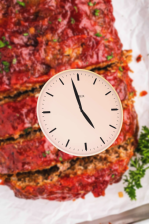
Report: 4:58
